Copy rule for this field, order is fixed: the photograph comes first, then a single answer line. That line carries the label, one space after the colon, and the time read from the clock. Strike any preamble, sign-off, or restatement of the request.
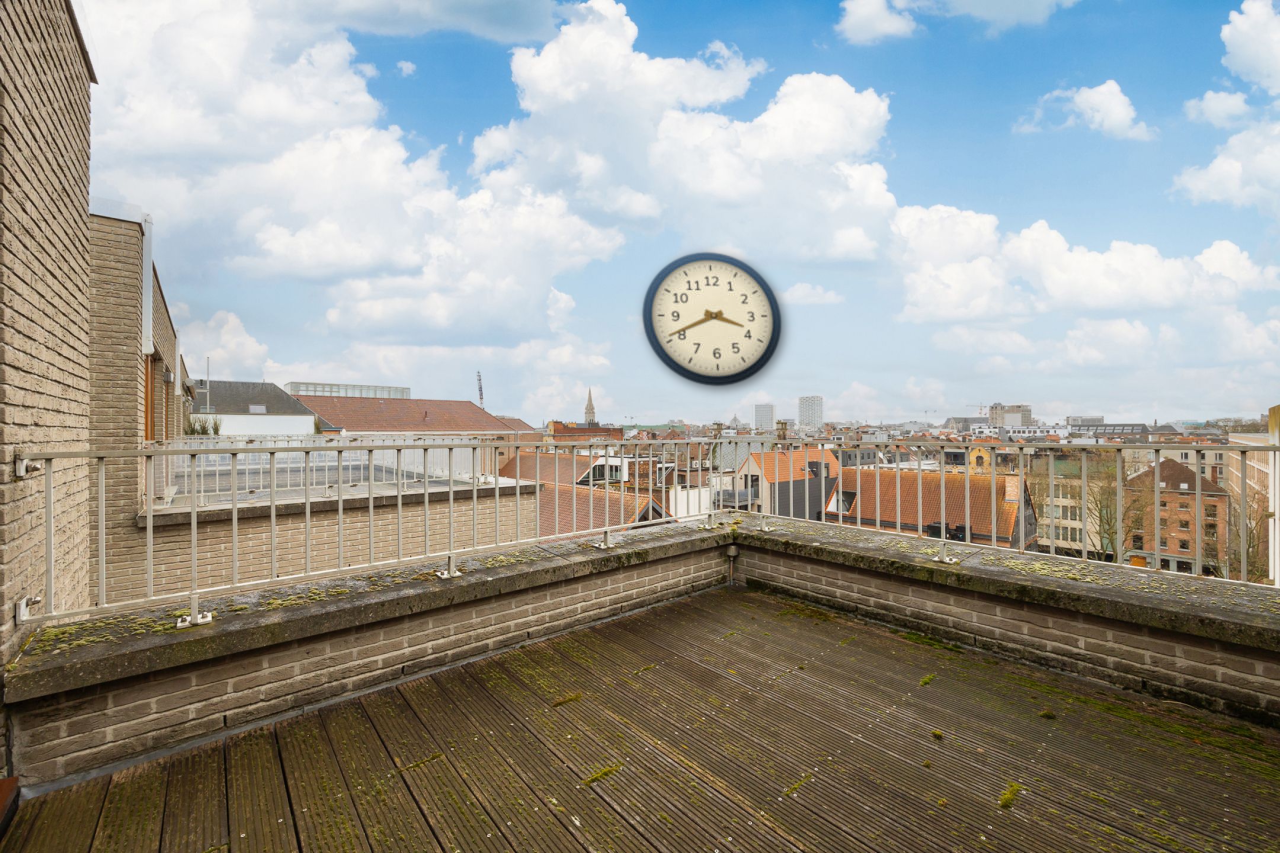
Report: 3:41
